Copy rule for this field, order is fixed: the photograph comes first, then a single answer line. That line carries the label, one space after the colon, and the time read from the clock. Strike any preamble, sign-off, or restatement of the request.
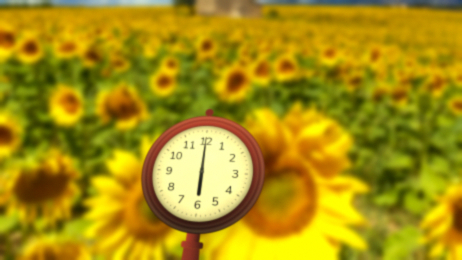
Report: 6:00
